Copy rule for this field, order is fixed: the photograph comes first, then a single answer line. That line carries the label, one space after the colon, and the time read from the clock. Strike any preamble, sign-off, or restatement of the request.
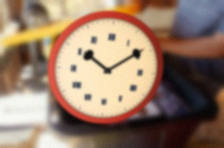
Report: 10:09
